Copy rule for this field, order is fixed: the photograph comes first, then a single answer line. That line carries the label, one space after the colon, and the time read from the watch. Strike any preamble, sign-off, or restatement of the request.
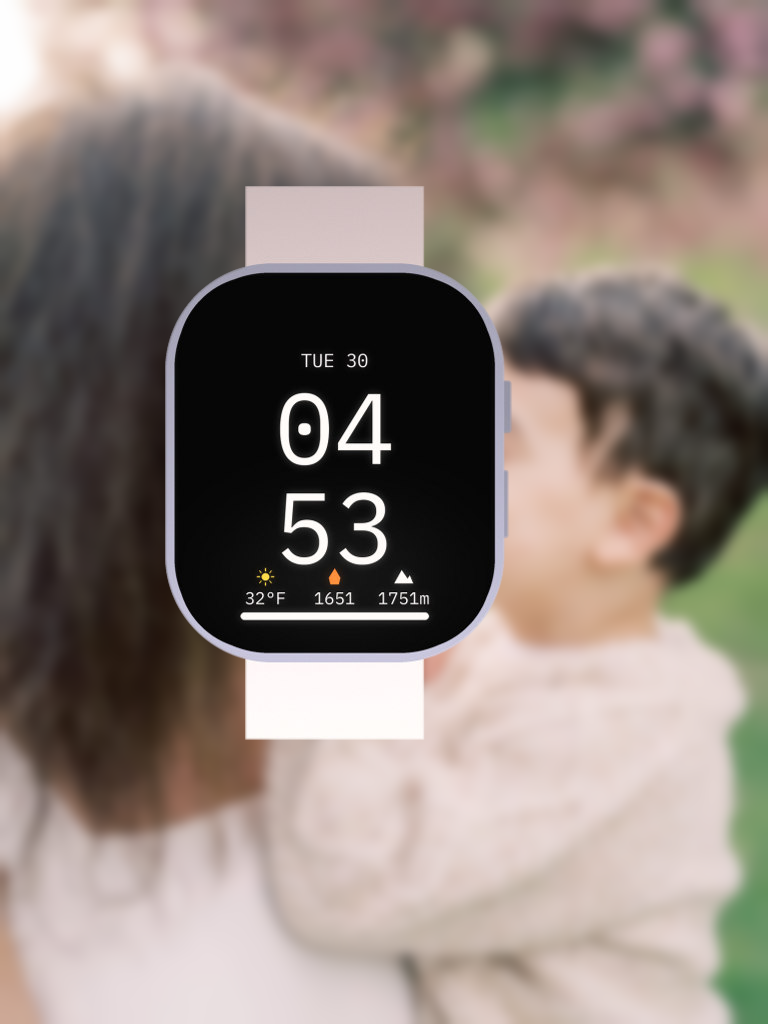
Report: 4:53
